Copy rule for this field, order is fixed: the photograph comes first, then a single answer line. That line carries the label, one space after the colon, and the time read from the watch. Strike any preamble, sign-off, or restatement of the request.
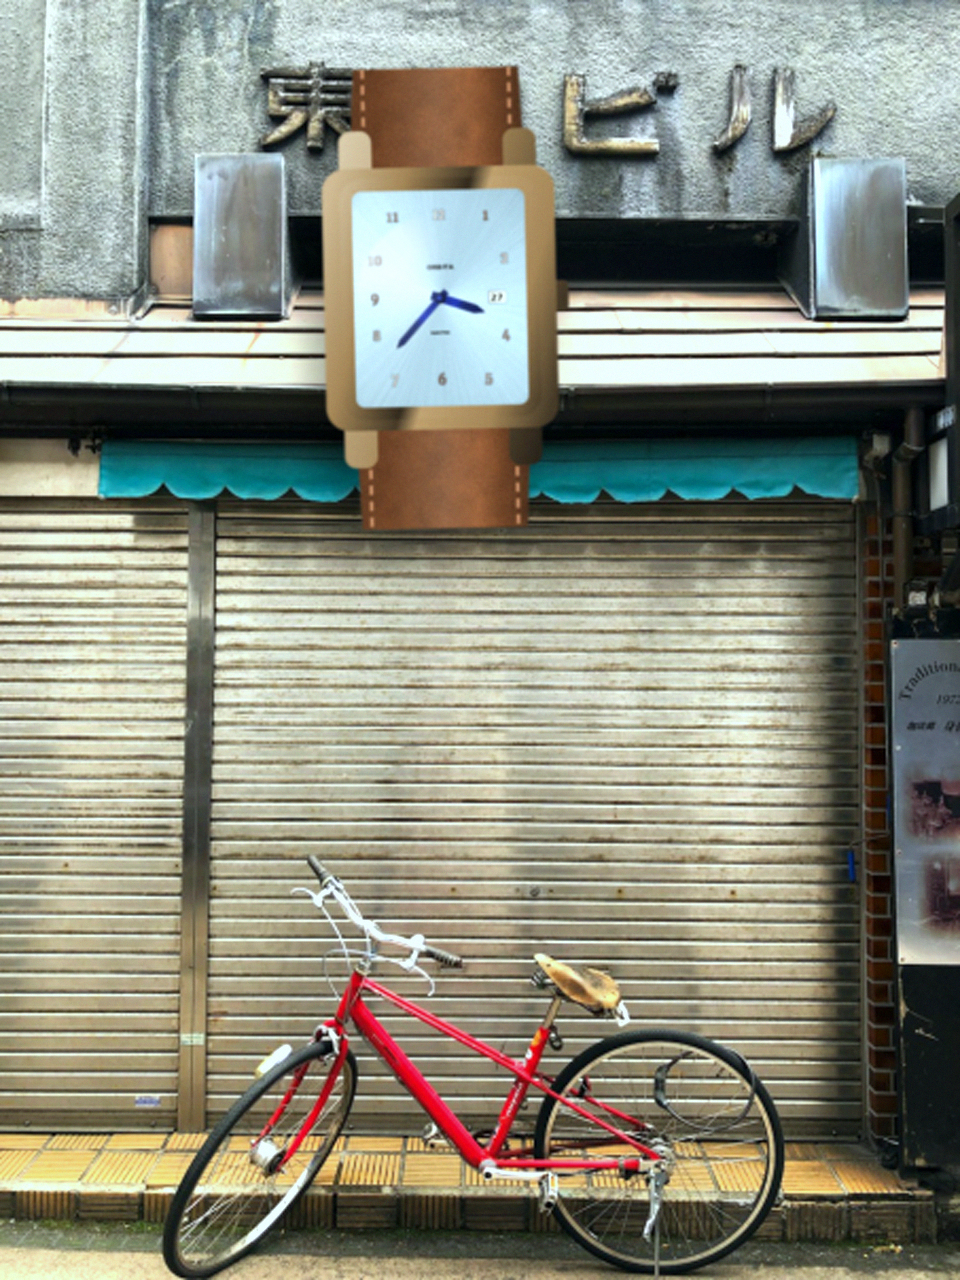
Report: 3:37
